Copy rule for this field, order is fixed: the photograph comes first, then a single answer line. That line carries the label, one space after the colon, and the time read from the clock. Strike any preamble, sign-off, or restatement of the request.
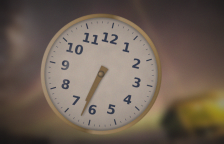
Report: 6:32
